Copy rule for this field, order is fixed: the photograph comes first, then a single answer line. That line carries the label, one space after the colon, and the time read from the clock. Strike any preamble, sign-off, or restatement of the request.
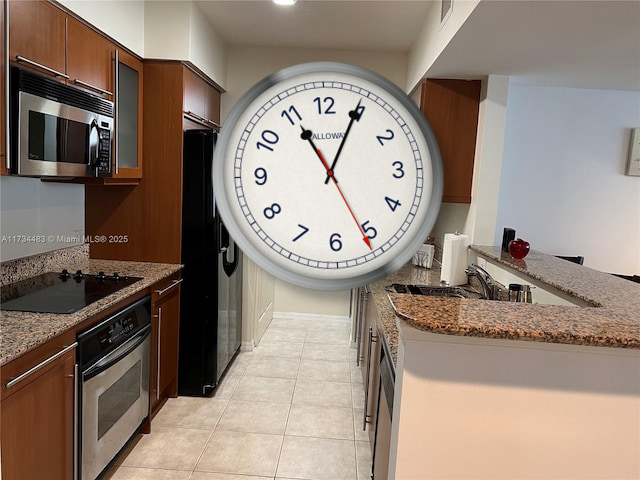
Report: 11:04:26
